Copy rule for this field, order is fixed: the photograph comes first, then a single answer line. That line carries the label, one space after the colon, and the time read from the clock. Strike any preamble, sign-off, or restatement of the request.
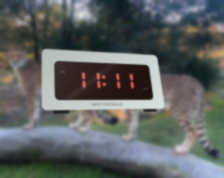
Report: 11:11
